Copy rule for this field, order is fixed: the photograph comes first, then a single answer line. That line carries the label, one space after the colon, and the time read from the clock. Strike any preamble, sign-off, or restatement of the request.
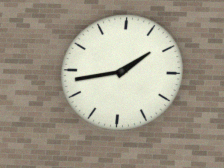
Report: 1:43
